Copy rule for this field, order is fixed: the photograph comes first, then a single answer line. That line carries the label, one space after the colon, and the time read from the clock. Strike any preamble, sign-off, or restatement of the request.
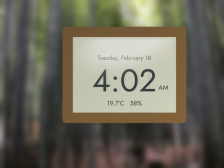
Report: 4:02
